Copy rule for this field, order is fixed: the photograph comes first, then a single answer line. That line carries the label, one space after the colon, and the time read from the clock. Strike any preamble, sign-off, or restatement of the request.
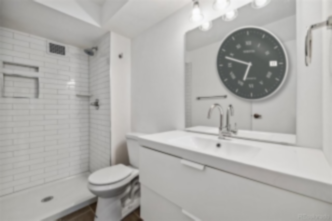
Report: 6:48
